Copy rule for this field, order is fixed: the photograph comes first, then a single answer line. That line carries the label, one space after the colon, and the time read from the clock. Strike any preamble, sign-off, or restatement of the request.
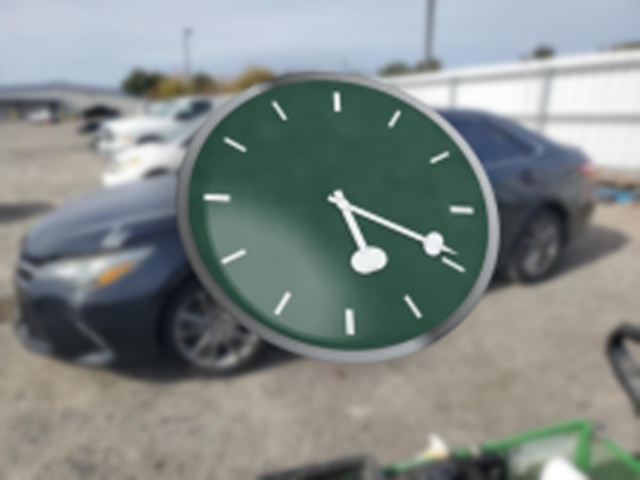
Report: 5:19
